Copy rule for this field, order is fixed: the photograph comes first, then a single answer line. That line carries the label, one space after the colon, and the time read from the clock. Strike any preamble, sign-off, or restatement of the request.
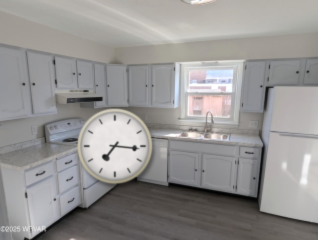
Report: 7:16
